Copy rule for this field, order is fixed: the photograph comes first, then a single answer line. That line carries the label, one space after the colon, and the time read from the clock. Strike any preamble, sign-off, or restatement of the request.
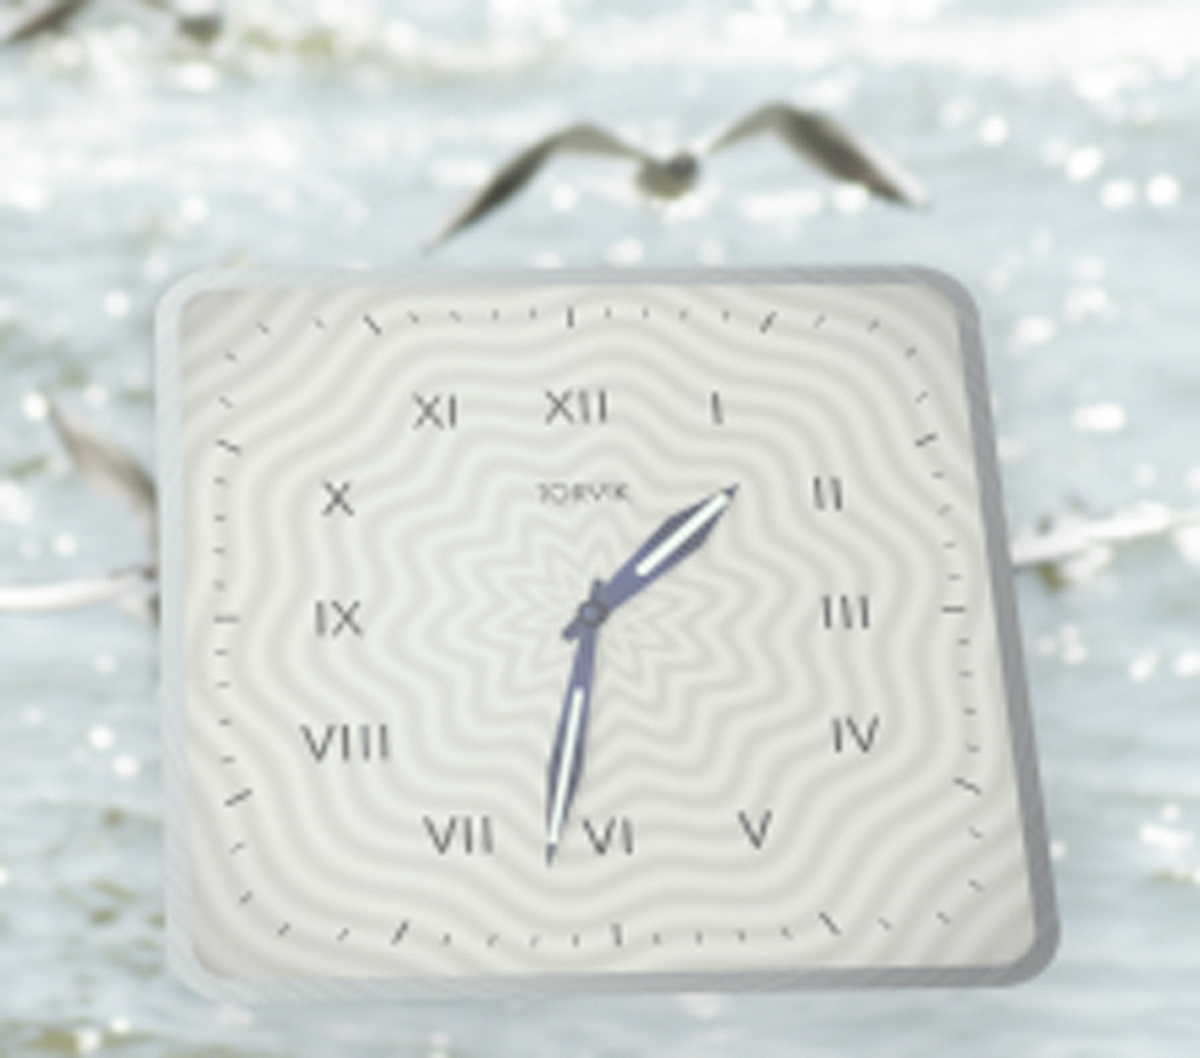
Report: 1:32
